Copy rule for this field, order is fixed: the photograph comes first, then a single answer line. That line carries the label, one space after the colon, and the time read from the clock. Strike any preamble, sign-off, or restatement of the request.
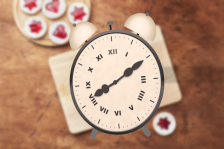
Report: 8:10
